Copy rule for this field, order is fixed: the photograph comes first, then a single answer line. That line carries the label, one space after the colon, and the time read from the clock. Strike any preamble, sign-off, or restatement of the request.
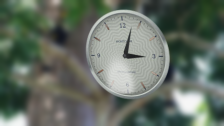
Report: 3:03
